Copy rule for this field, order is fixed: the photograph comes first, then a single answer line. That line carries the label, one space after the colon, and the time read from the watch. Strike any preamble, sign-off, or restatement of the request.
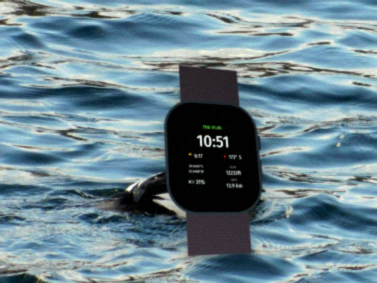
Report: 10:51
